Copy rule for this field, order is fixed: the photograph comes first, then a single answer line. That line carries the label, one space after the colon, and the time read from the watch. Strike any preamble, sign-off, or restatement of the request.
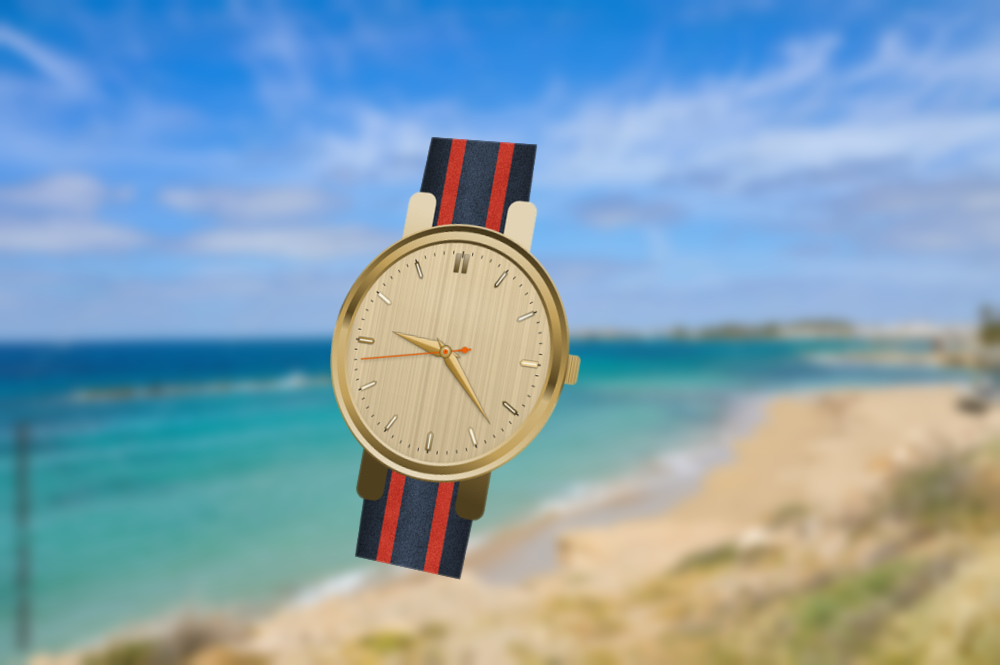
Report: 9:22:43
